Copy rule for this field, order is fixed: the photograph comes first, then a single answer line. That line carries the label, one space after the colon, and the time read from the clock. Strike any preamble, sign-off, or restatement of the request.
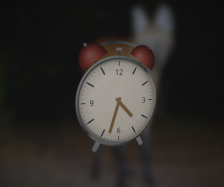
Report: 4:33
